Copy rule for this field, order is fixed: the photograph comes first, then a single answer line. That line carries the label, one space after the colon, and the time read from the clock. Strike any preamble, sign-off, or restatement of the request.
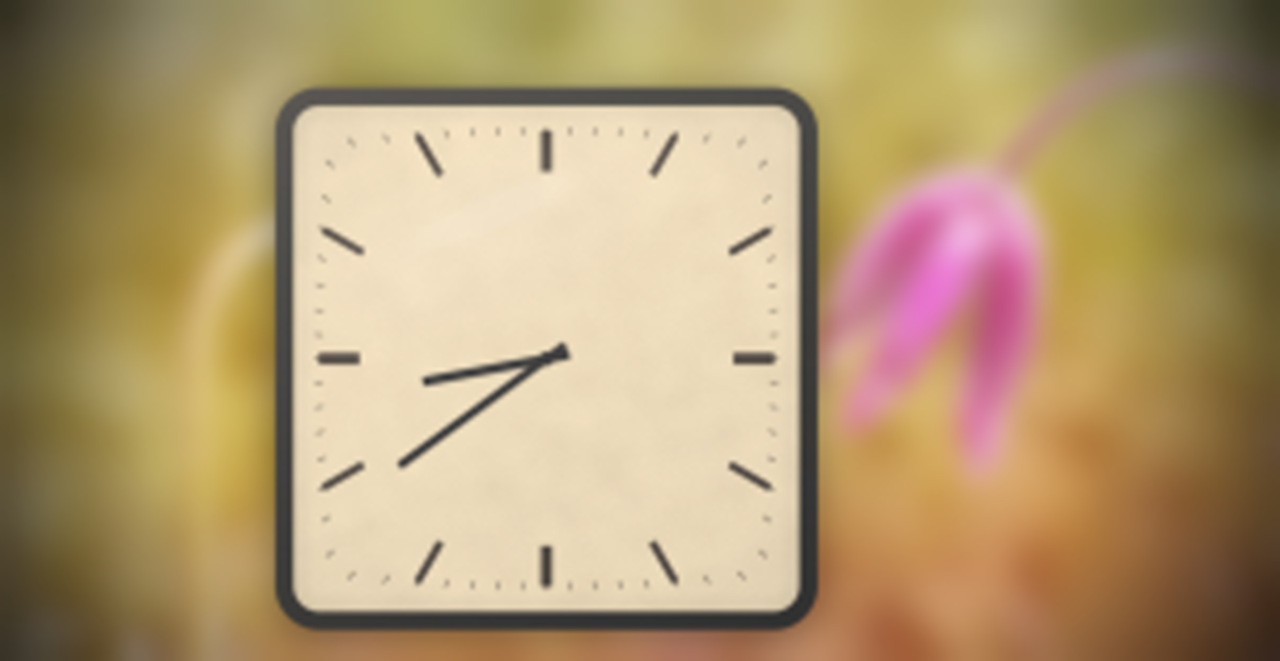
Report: 8:39
